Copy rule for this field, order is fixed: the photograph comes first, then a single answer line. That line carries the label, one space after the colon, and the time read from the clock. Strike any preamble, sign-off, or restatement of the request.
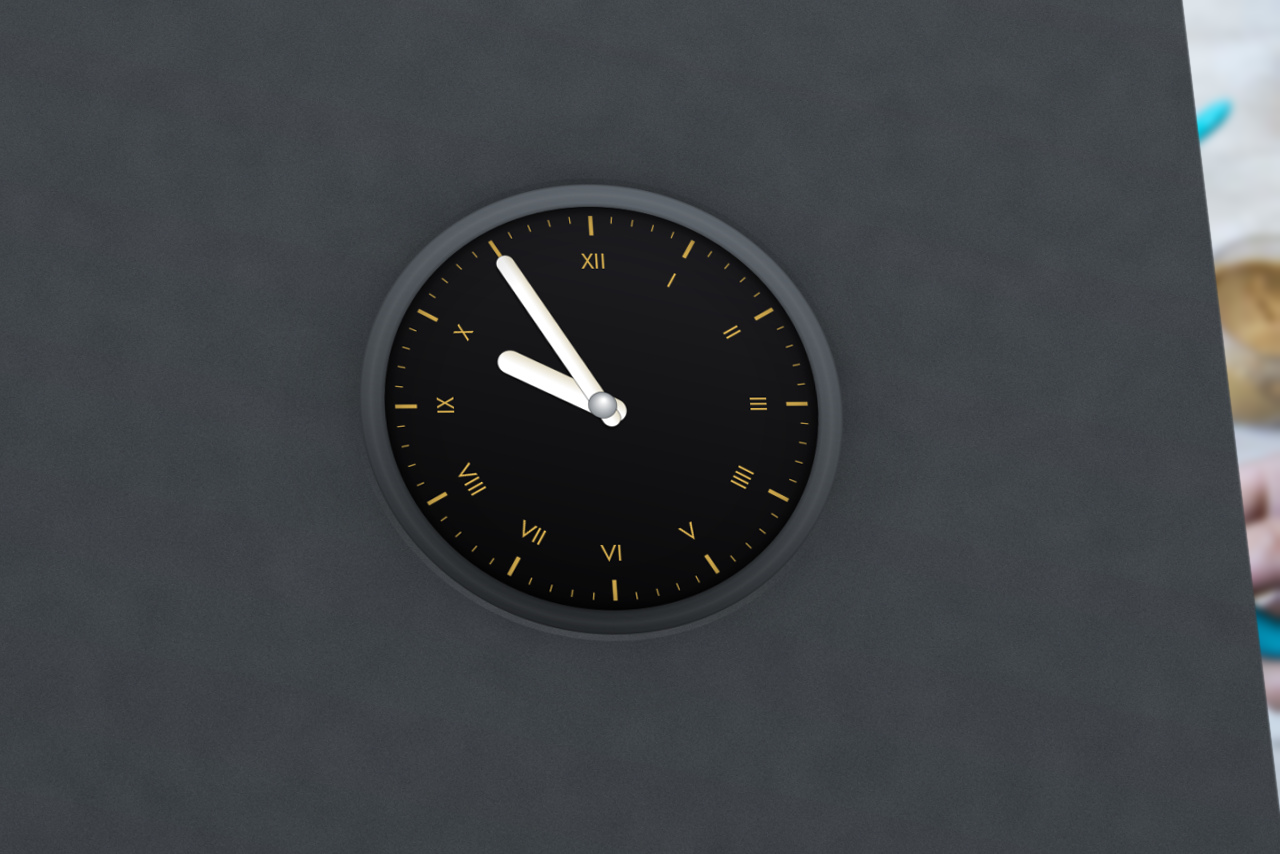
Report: 9:55
